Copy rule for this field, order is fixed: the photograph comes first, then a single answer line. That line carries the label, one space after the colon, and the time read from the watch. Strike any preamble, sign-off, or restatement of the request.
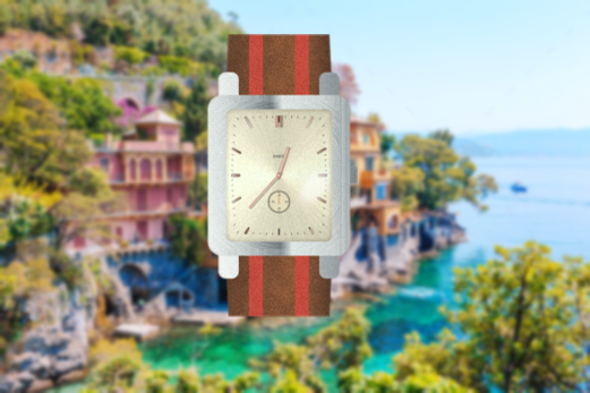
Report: 12:37
